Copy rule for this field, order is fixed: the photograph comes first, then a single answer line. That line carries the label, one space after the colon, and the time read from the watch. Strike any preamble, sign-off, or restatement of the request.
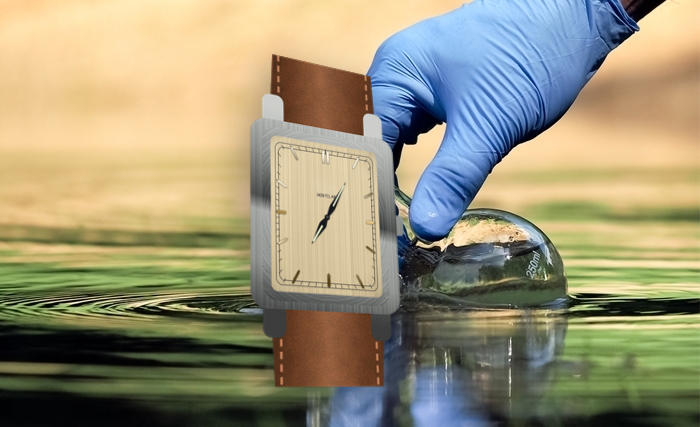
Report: 7:05
